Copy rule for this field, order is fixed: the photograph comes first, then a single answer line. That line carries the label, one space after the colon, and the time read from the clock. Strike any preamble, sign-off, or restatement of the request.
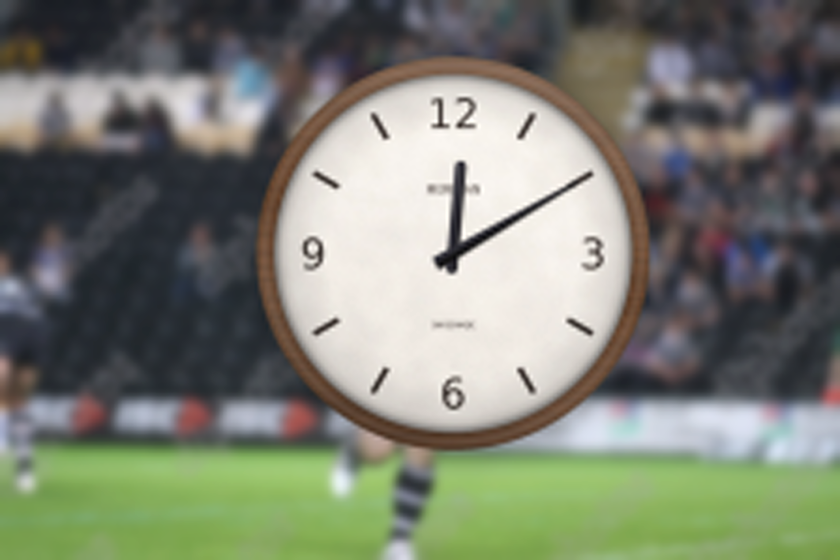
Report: 12:10
